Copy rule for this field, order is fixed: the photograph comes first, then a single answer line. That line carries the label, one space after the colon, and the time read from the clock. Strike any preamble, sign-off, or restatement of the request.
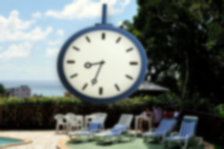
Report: 8:33
